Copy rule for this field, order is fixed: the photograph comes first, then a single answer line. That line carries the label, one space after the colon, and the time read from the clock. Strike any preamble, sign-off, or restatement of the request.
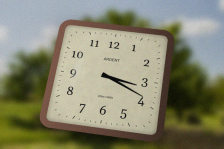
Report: 3:19
